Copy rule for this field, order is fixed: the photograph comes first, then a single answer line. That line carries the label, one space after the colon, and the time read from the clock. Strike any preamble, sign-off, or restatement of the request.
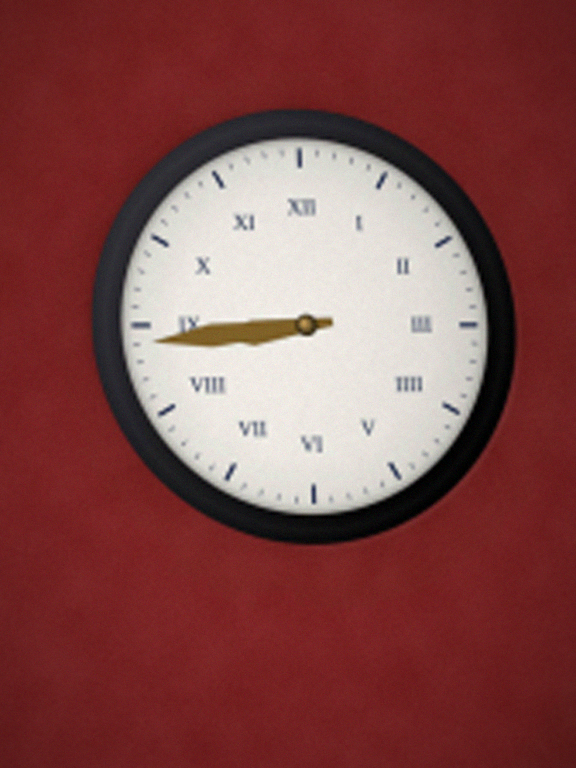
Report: 8:44
